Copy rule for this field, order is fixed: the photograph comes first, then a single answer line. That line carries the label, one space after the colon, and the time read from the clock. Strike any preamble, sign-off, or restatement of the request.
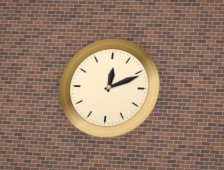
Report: 12:11
